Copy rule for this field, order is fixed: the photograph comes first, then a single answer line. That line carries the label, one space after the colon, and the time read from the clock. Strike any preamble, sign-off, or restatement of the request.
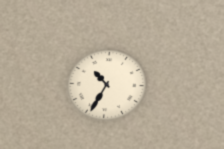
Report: 10:34
